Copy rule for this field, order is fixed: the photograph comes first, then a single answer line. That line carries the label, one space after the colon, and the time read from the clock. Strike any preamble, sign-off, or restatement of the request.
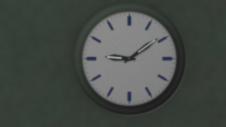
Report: 9:09
